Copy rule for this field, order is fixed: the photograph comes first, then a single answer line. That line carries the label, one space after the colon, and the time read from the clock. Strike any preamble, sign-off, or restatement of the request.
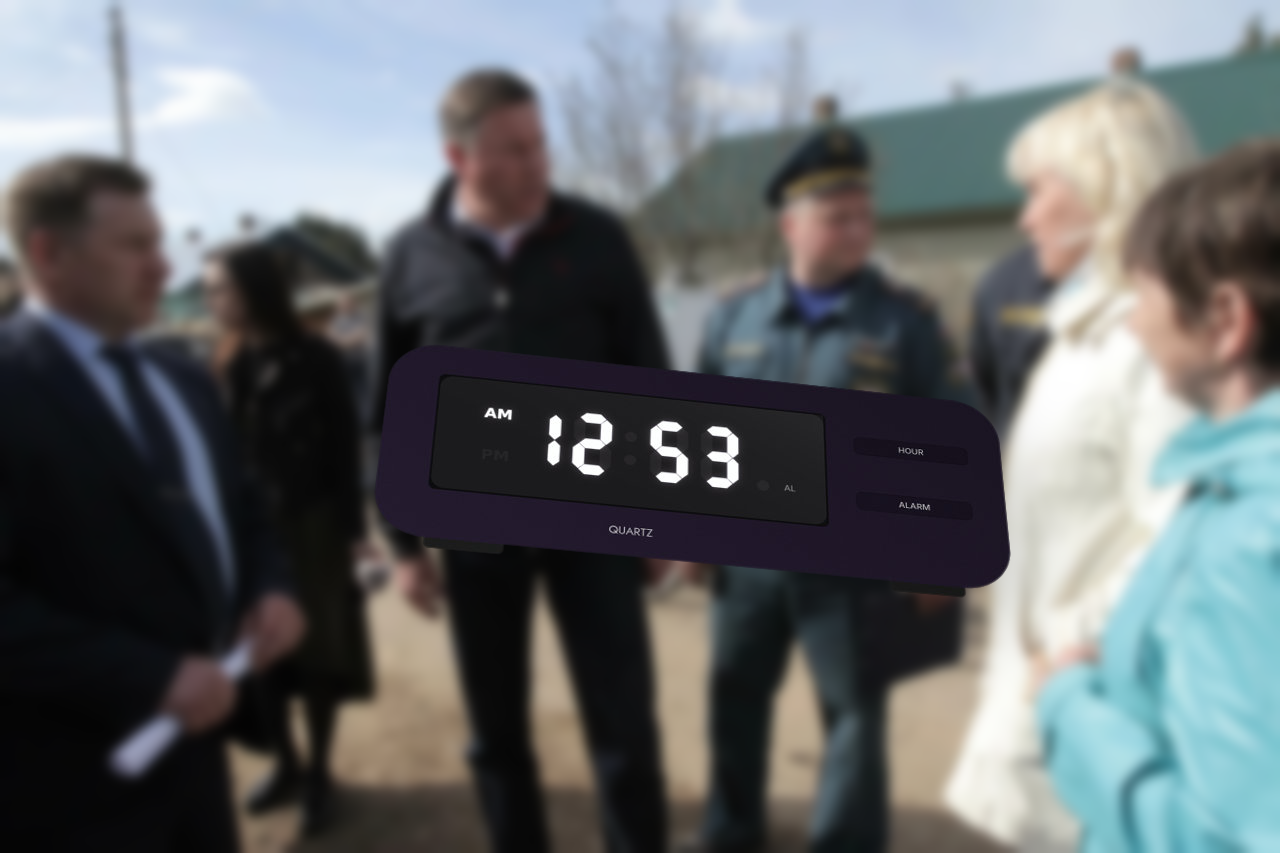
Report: 12:53
